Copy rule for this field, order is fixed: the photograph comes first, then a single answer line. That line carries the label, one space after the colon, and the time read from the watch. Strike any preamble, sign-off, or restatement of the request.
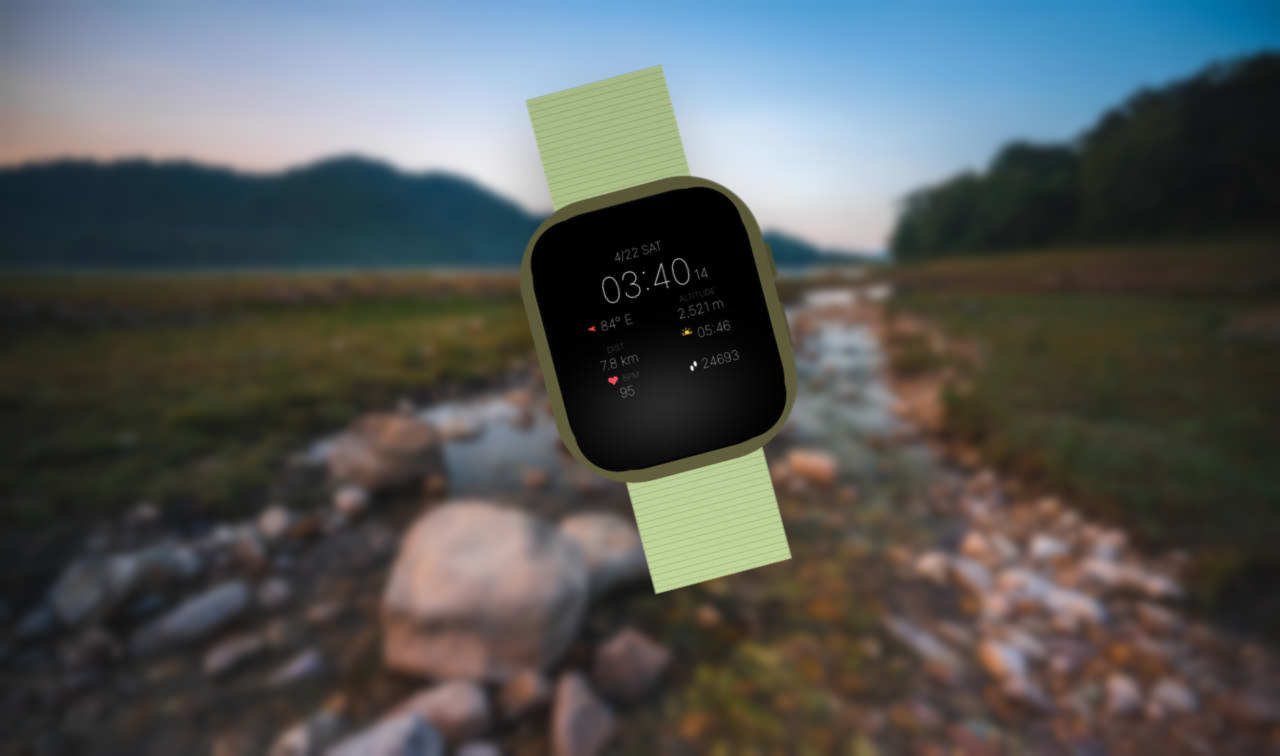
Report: 3:40:14
